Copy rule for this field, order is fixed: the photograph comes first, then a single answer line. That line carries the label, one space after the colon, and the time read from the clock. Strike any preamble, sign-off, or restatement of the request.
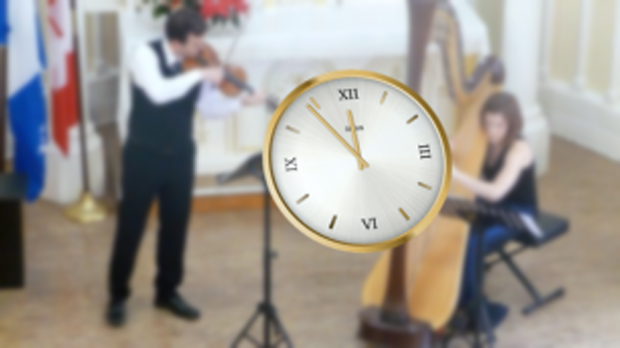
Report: 11:54
